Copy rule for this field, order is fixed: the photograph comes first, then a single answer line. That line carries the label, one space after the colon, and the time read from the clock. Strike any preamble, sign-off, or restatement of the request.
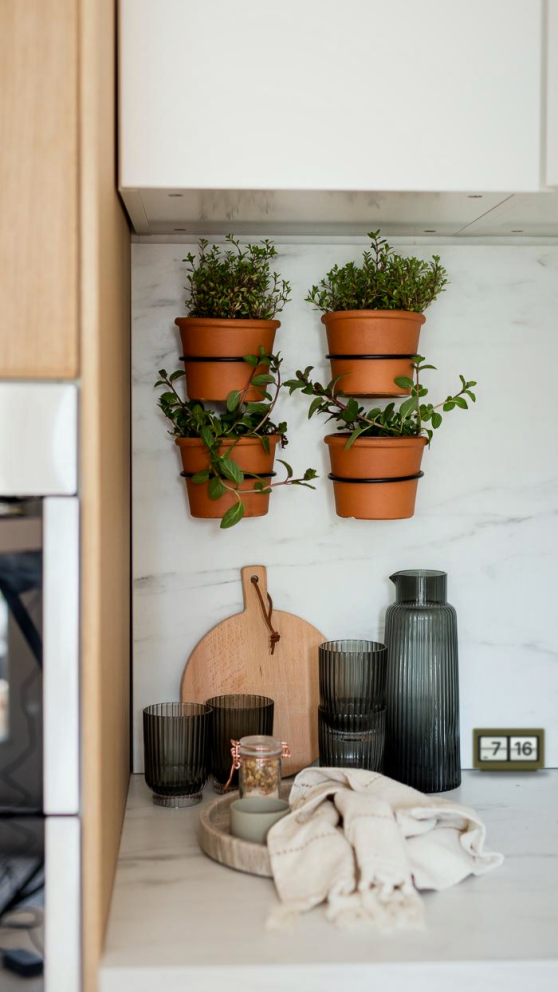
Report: 7:16
